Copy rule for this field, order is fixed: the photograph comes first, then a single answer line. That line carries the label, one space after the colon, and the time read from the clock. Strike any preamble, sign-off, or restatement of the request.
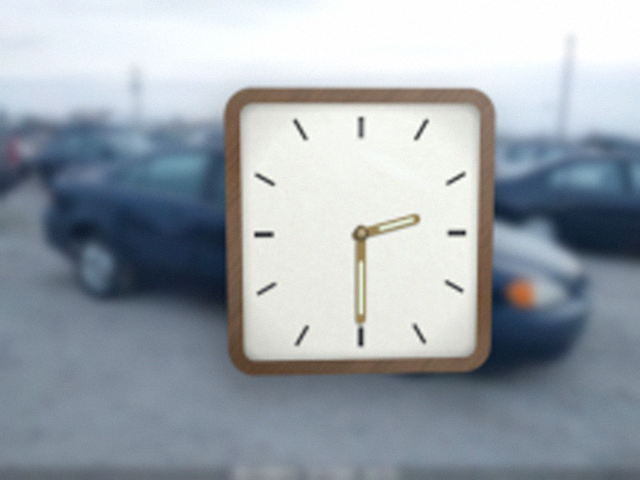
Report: 2:30
